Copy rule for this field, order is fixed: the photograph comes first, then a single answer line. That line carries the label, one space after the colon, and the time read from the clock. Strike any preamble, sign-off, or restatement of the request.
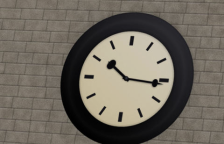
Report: 10:16
